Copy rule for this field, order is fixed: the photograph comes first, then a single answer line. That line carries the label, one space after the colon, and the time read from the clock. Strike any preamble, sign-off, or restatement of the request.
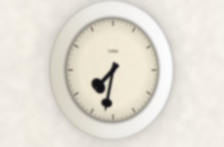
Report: 7:32
